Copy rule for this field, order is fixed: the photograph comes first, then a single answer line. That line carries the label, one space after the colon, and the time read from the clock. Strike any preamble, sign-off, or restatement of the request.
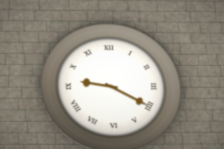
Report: 9:20
